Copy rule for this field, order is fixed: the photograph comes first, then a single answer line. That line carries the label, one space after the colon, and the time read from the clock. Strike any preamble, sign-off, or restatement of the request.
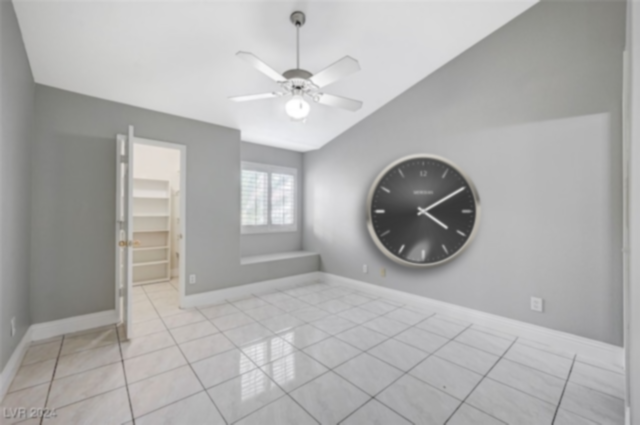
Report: 4:10
